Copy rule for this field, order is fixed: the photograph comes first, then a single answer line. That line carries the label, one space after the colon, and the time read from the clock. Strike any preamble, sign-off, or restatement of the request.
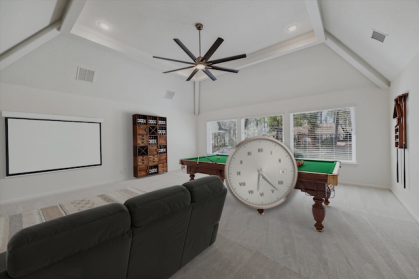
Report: 6:23
